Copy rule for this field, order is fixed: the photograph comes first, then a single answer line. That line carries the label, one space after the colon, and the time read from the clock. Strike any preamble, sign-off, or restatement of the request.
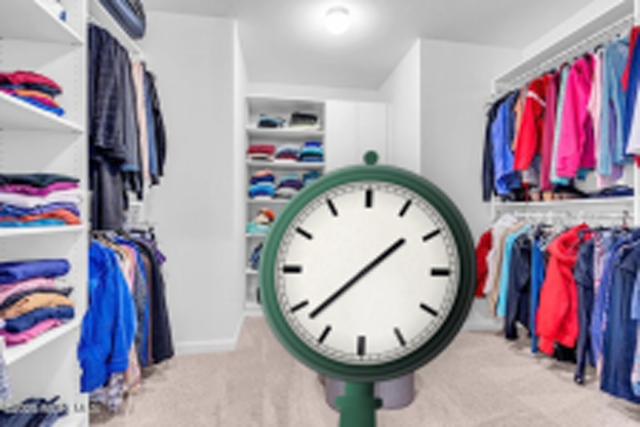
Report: 1:38
